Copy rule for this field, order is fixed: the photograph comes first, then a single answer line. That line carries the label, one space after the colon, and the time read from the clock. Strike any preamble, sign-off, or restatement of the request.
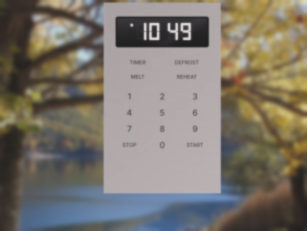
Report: 10:49
